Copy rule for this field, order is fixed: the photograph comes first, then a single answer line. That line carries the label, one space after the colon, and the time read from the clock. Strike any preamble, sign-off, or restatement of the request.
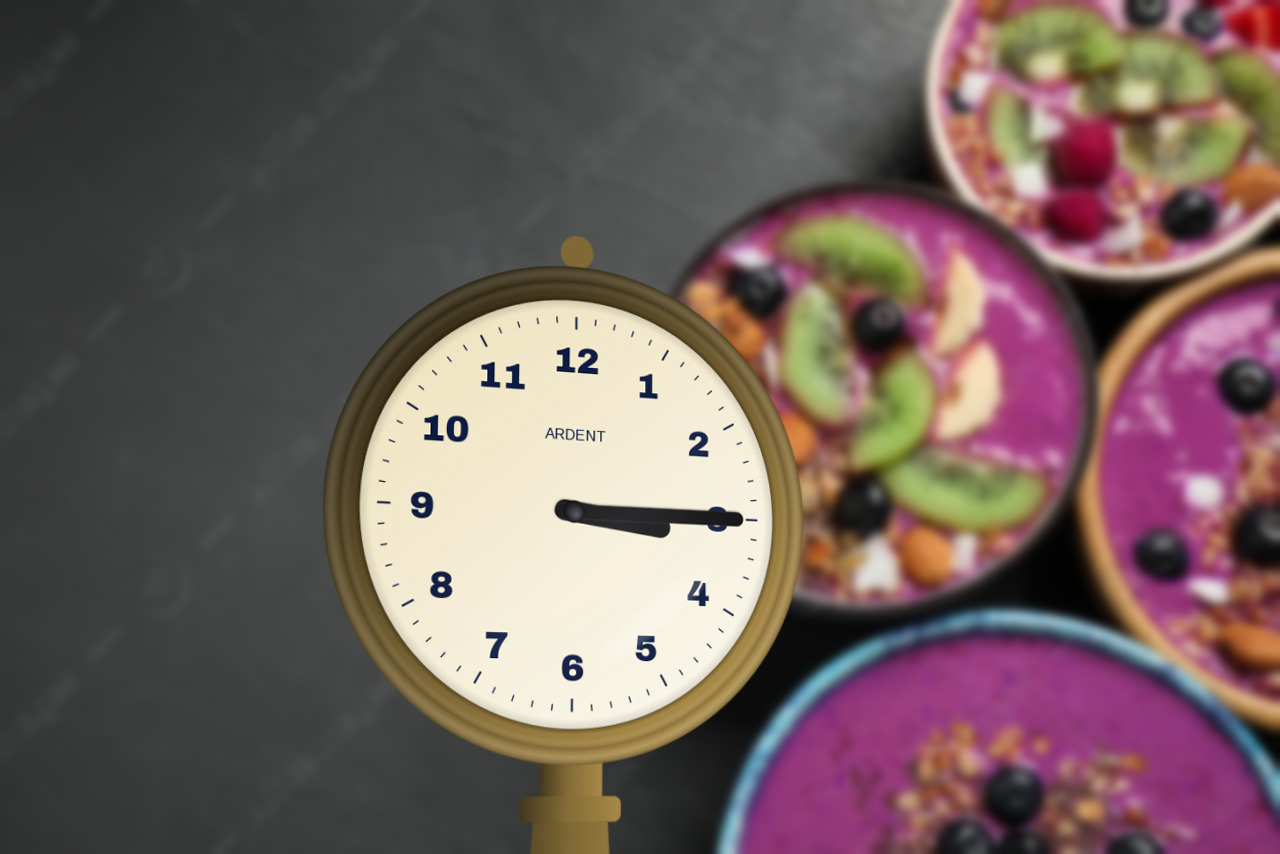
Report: 3:15
